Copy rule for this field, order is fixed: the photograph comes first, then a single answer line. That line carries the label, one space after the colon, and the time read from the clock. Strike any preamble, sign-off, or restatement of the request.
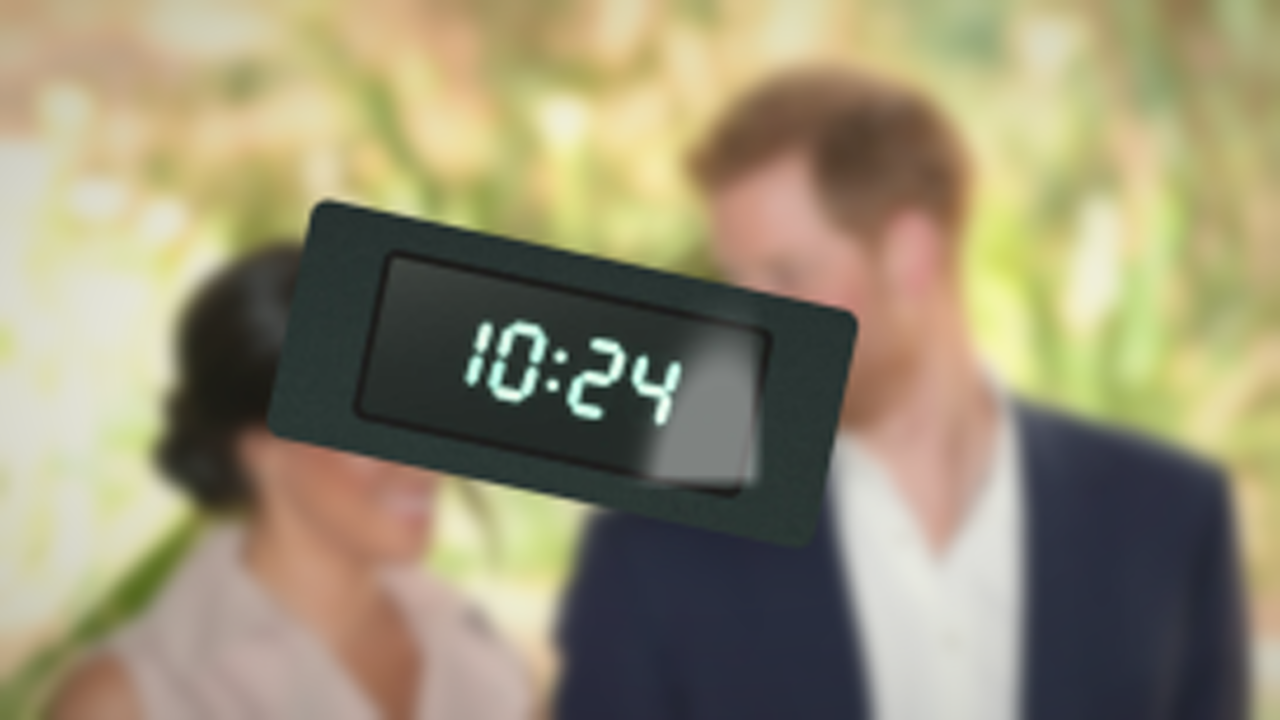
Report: 10:24
